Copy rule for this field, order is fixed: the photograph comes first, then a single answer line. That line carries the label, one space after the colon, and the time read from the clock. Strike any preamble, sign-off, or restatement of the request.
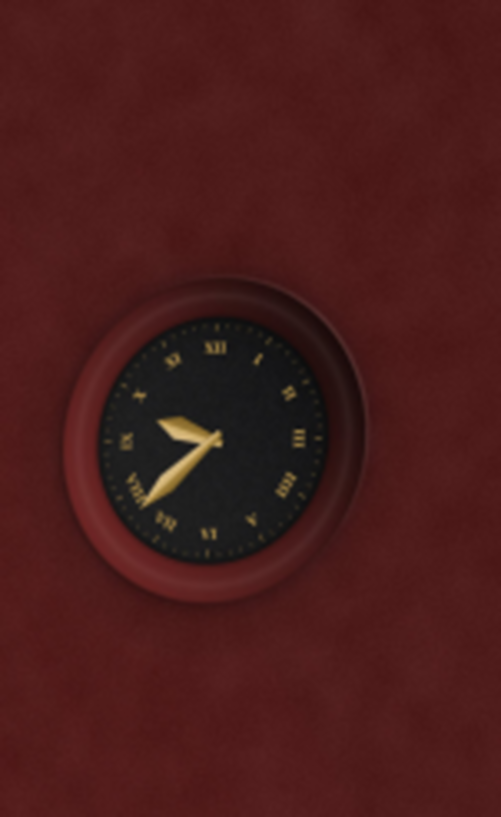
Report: 9:38
